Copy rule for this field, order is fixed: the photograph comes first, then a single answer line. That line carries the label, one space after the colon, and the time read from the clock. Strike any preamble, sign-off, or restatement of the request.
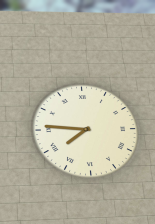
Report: 7:46
